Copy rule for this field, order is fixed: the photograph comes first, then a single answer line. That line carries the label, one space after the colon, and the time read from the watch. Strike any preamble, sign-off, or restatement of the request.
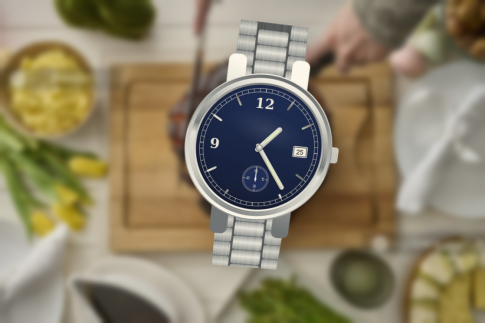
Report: 1:24
